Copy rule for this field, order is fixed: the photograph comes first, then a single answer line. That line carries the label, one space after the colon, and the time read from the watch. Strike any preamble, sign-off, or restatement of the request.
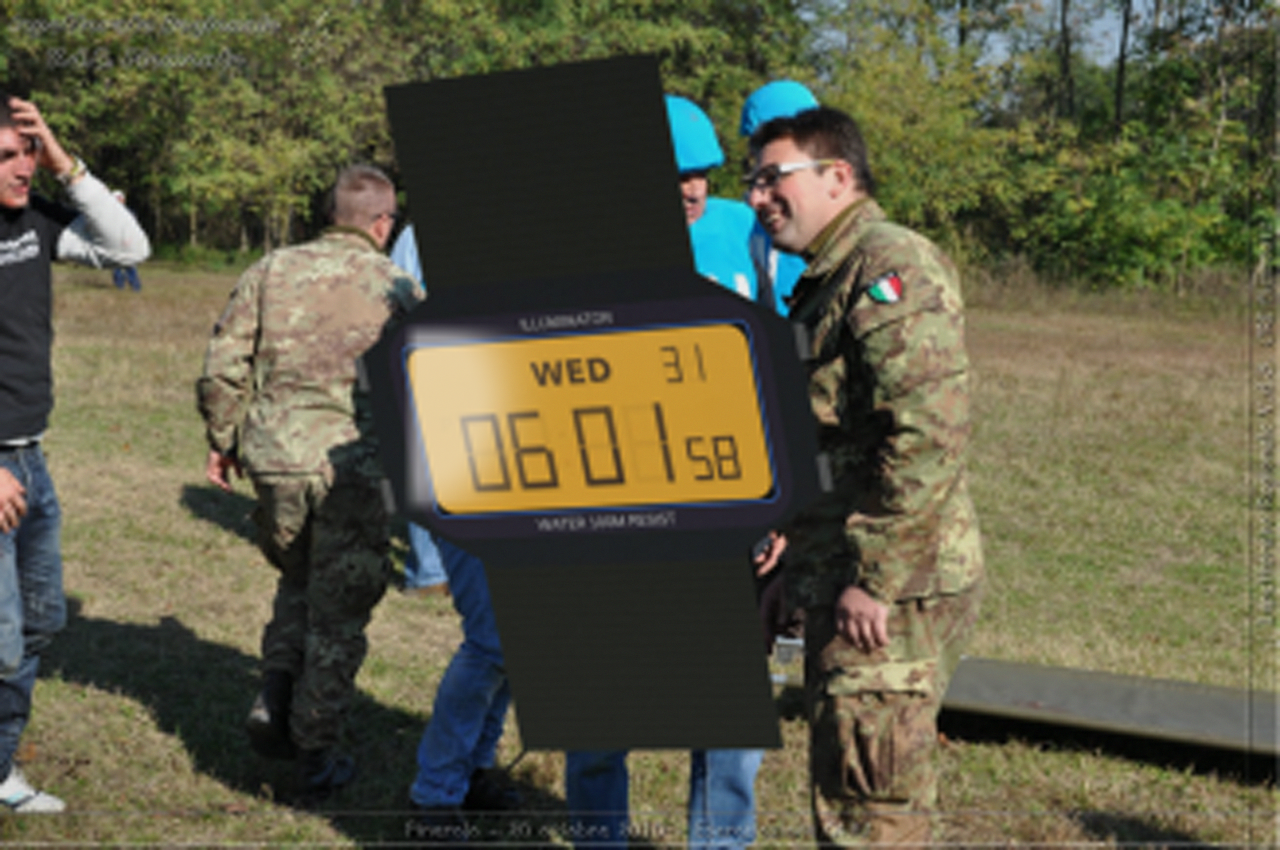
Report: 6:01:58
